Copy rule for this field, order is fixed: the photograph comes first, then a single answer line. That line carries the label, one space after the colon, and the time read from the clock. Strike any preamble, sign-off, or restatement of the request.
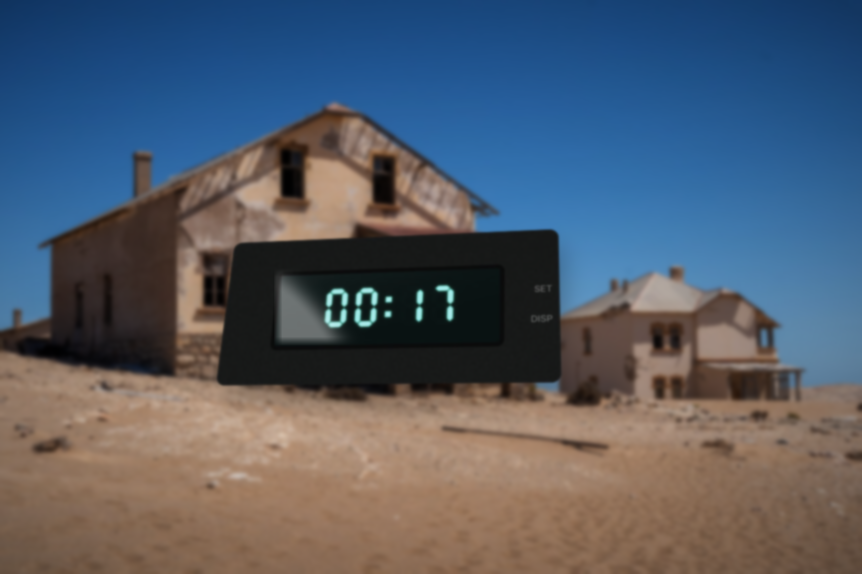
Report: 0:17
